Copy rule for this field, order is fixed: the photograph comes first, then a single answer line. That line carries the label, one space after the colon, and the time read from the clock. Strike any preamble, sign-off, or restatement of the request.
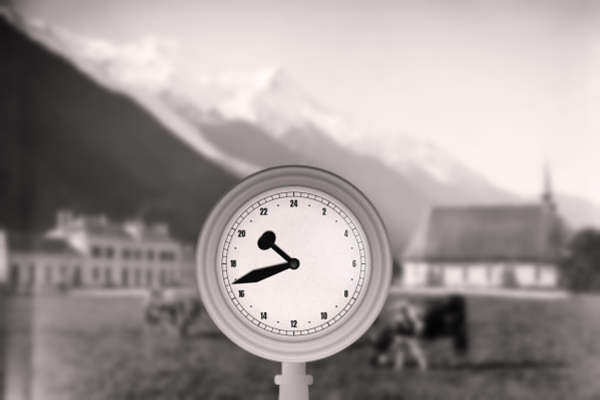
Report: 20:42
